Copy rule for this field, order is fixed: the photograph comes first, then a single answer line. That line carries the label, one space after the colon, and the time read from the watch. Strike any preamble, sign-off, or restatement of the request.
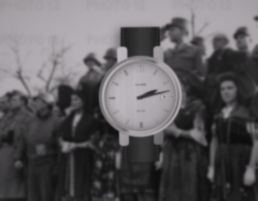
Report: 2:13
